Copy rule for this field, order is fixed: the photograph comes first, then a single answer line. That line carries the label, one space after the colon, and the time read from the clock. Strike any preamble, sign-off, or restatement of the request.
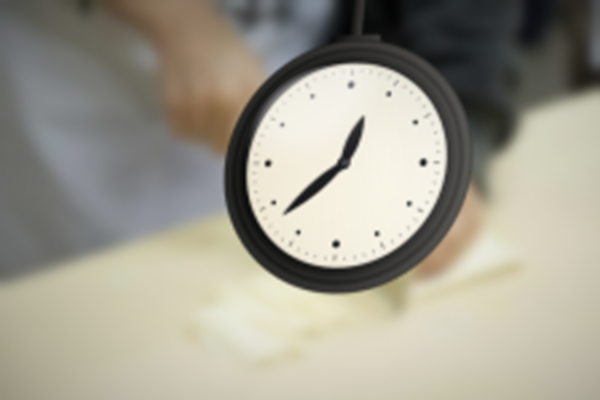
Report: 12:38
